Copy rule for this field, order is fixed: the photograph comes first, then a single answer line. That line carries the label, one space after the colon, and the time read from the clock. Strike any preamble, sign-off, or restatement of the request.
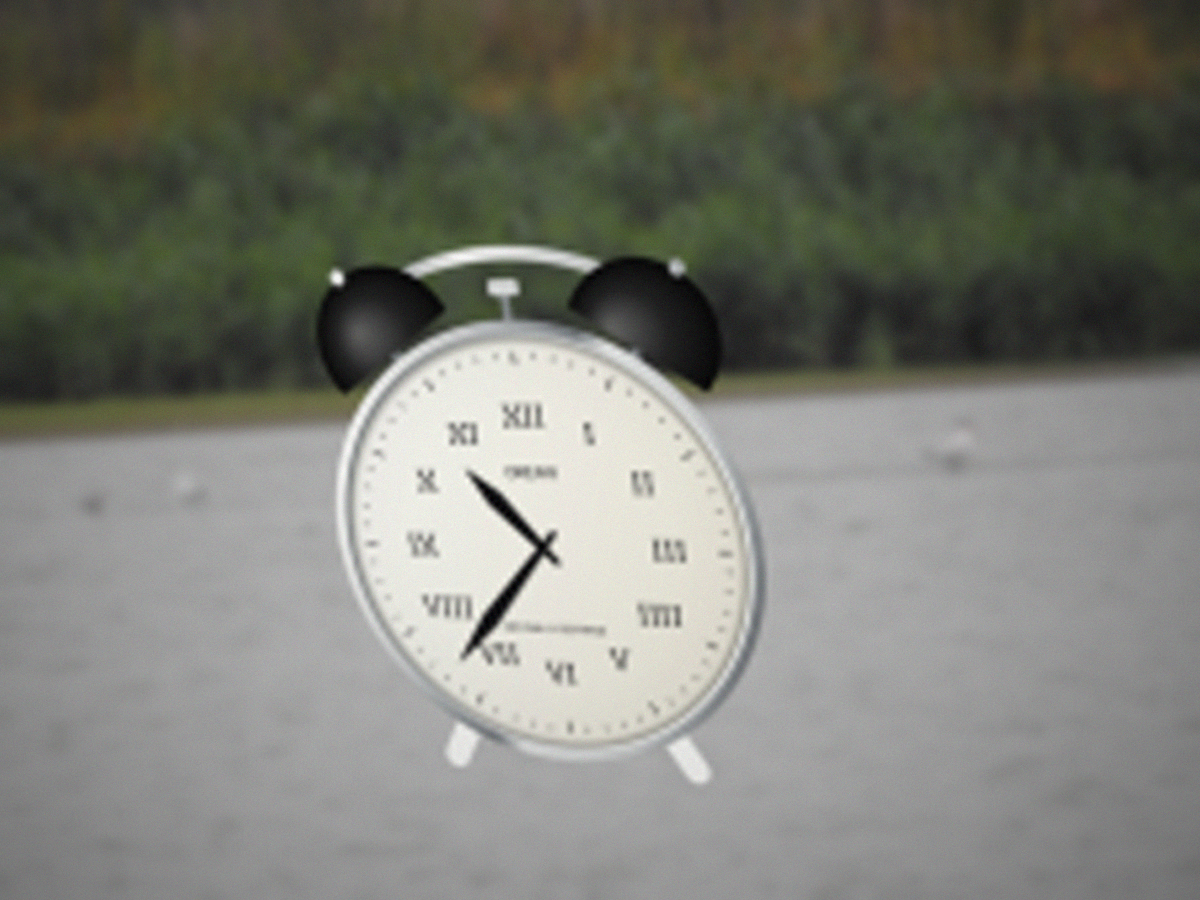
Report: 10:37
